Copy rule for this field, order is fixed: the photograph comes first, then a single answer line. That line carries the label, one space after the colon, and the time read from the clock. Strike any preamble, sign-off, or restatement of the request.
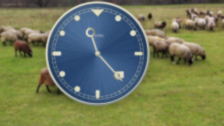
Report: 11:23
